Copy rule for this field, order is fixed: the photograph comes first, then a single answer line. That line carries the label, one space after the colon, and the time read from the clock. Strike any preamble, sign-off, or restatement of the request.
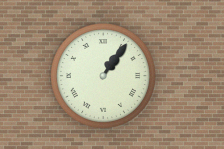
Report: 1:06
